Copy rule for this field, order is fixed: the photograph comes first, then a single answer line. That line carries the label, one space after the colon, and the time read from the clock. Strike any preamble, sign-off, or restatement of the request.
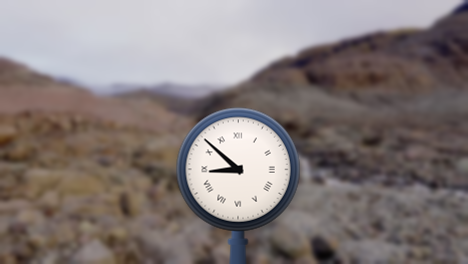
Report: 8:52
